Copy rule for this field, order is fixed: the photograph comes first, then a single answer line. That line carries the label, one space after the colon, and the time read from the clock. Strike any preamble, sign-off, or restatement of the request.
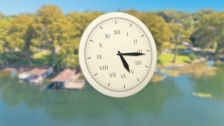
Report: 5:16
